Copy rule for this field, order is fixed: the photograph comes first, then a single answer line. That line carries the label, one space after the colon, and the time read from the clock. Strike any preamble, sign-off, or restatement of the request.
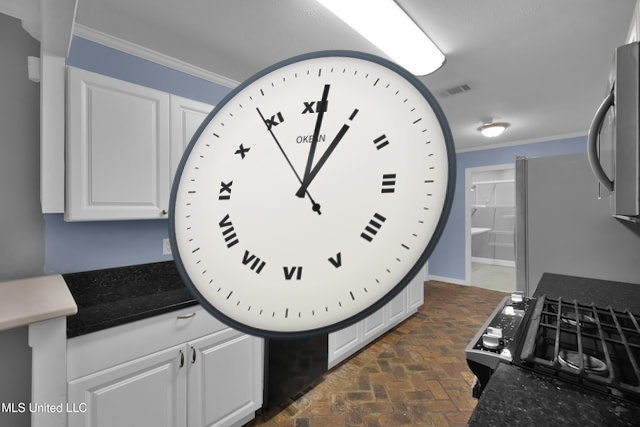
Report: 1:00:54
